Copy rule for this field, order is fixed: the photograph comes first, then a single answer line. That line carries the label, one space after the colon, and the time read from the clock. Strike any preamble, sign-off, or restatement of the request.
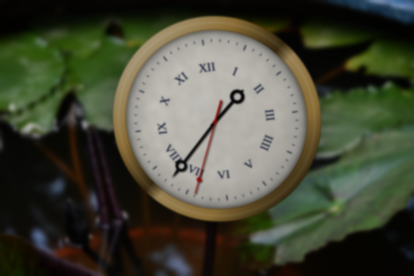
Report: 1:37:34
